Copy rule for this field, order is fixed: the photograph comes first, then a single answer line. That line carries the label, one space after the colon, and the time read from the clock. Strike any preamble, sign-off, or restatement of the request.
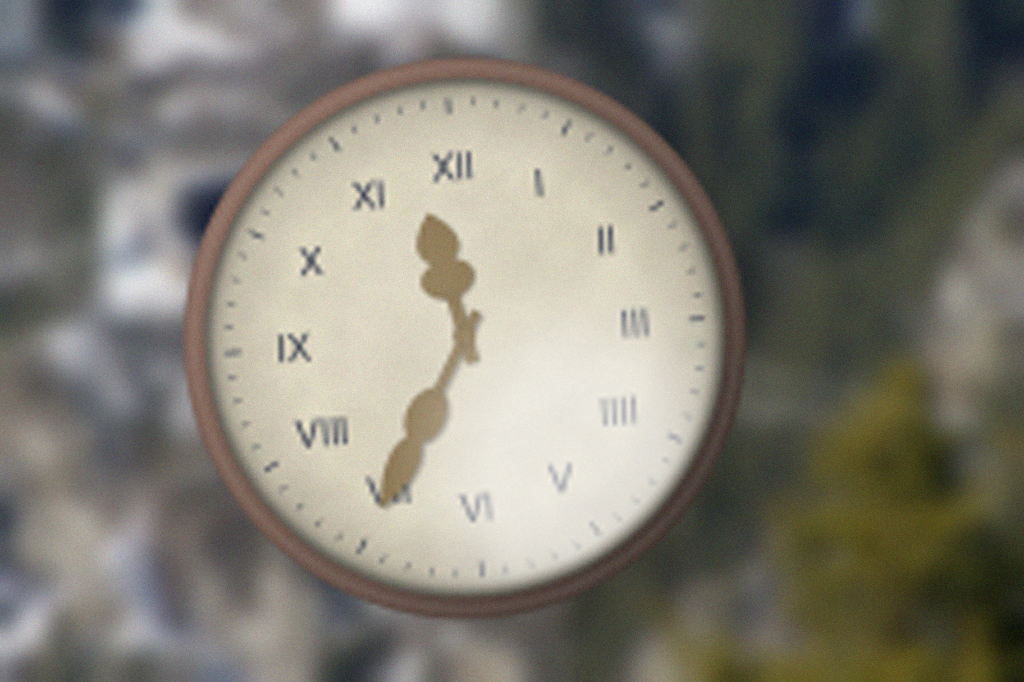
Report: 11:35
